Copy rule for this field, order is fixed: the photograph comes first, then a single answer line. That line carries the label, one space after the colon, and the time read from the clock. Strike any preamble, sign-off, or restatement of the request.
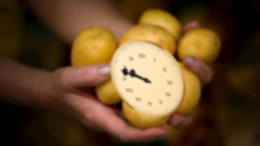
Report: 9:48
